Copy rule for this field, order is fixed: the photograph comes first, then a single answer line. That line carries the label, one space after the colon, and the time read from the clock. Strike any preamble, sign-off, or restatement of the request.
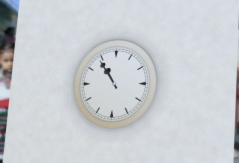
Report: 10:54
